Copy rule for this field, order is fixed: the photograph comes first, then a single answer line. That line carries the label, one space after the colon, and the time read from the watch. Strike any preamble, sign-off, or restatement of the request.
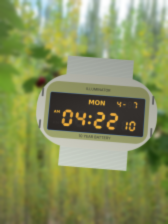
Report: 4:22:10
